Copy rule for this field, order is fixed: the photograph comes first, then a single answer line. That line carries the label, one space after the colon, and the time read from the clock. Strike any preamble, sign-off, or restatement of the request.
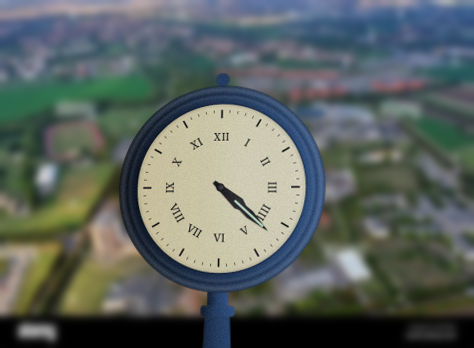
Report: 4:22
